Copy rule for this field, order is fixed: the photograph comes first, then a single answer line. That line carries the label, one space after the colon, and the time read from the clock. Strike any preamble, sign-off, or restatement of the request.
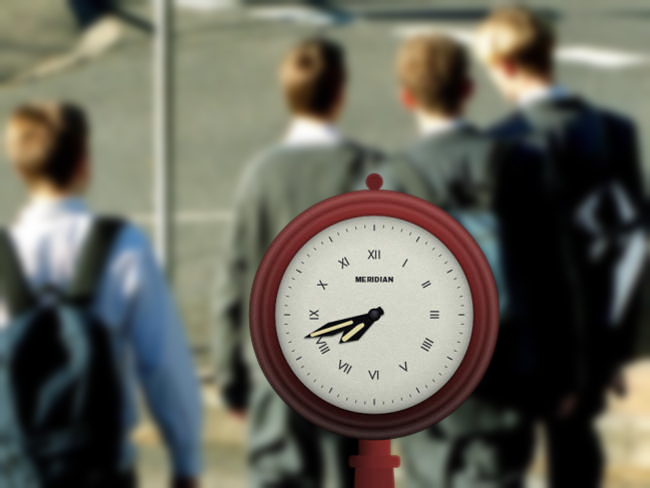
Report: 7:42
